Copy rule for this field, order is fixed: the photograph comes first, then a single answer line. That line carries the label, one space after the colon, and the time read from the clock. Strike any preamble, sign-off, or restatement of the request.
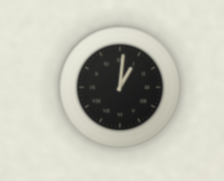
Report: 1:01
